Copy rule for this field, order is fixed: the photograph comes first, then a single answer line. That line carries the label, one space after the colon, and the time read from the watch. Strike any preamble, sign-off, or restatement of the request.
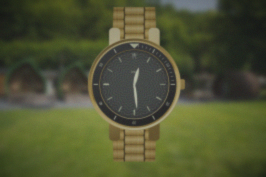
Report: 12:29
